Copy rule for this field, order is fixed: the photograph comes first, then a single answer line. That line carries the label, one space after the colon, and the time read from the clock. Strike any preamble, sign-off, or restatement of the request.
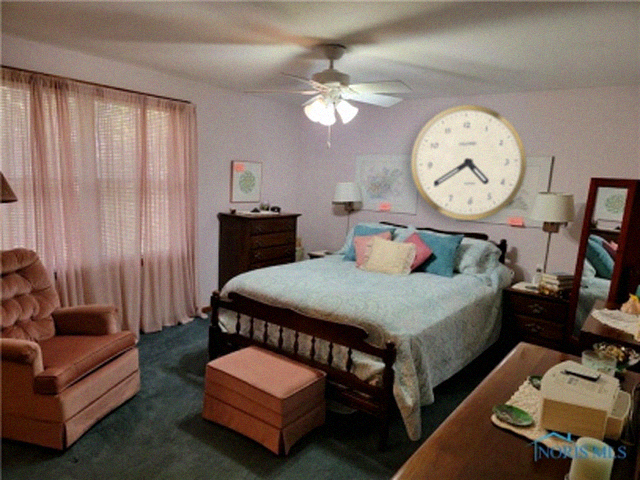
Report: 4:40
